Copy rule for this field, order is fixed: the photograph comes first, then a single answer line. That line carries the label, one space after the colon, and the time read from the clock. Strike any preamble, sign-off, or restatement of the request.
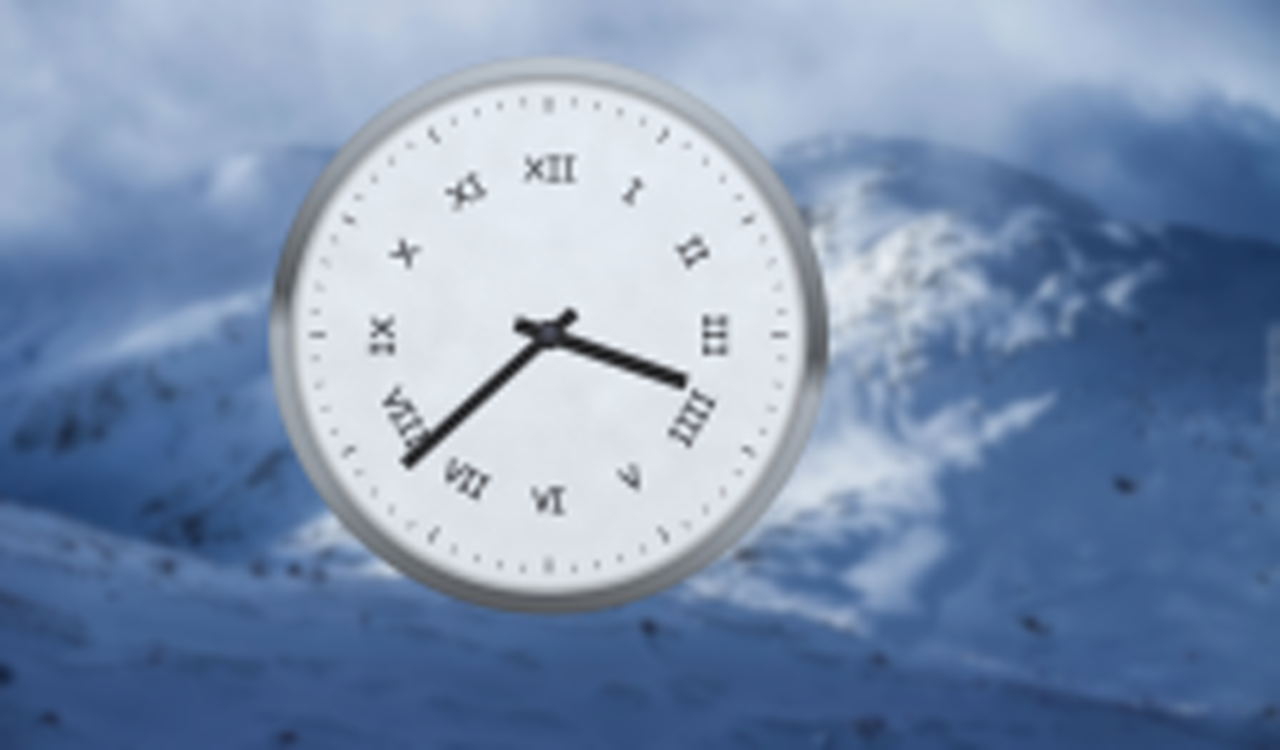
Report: 3:38
